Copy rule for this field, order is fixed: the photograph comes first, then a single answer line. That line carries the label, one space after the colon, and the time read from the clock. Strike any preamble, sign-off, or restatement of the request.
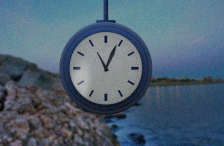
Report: 11:04
